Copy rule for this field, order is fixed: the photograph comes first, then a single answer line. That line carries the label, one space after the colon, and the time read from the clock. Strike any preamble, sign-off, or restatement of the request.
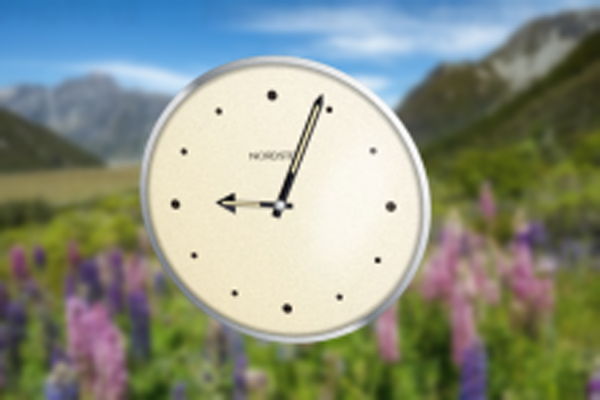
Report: 9:04
